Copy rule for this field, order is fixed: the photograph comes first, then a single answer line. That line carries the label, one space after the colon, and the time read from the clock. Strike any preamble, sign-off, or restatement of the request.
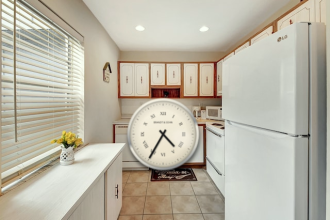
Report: 4:35
